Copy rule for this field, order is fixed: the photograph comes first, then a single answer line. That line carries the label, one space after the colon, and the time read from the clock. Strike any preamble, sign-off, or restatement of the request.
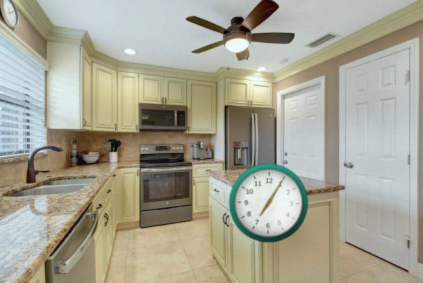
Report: 7:05
